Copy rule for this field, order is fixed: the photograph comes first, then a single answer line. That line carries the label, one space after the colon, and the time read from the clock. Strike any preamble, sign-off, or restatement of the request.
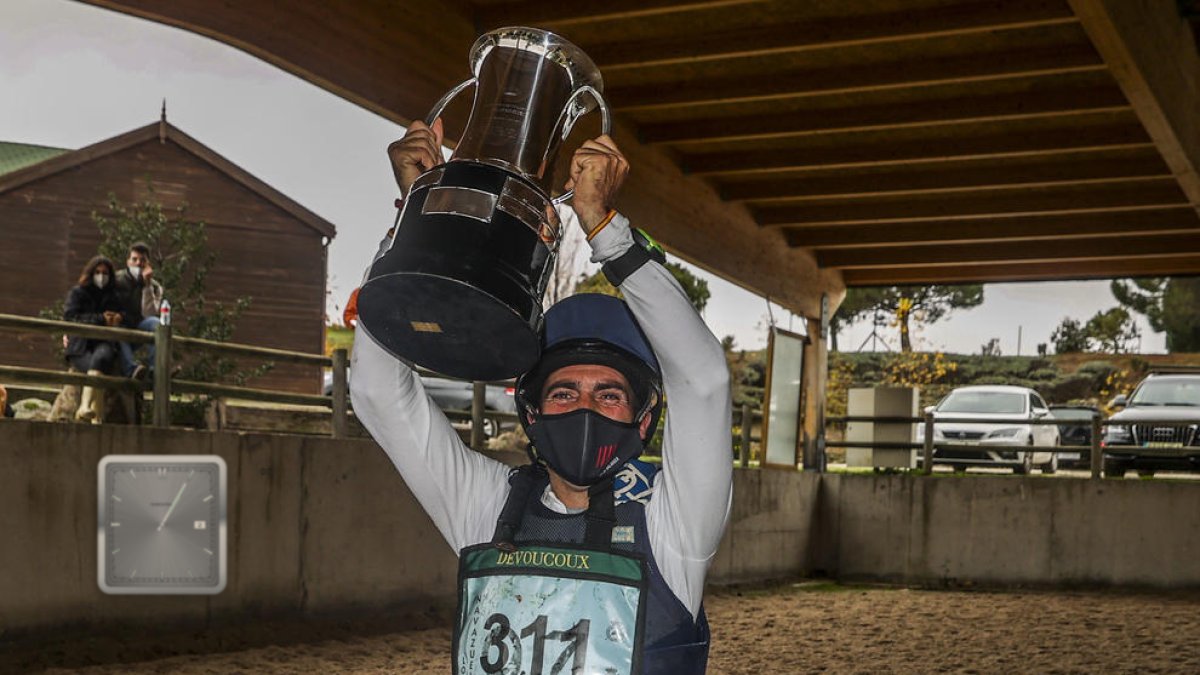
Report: 1:05
